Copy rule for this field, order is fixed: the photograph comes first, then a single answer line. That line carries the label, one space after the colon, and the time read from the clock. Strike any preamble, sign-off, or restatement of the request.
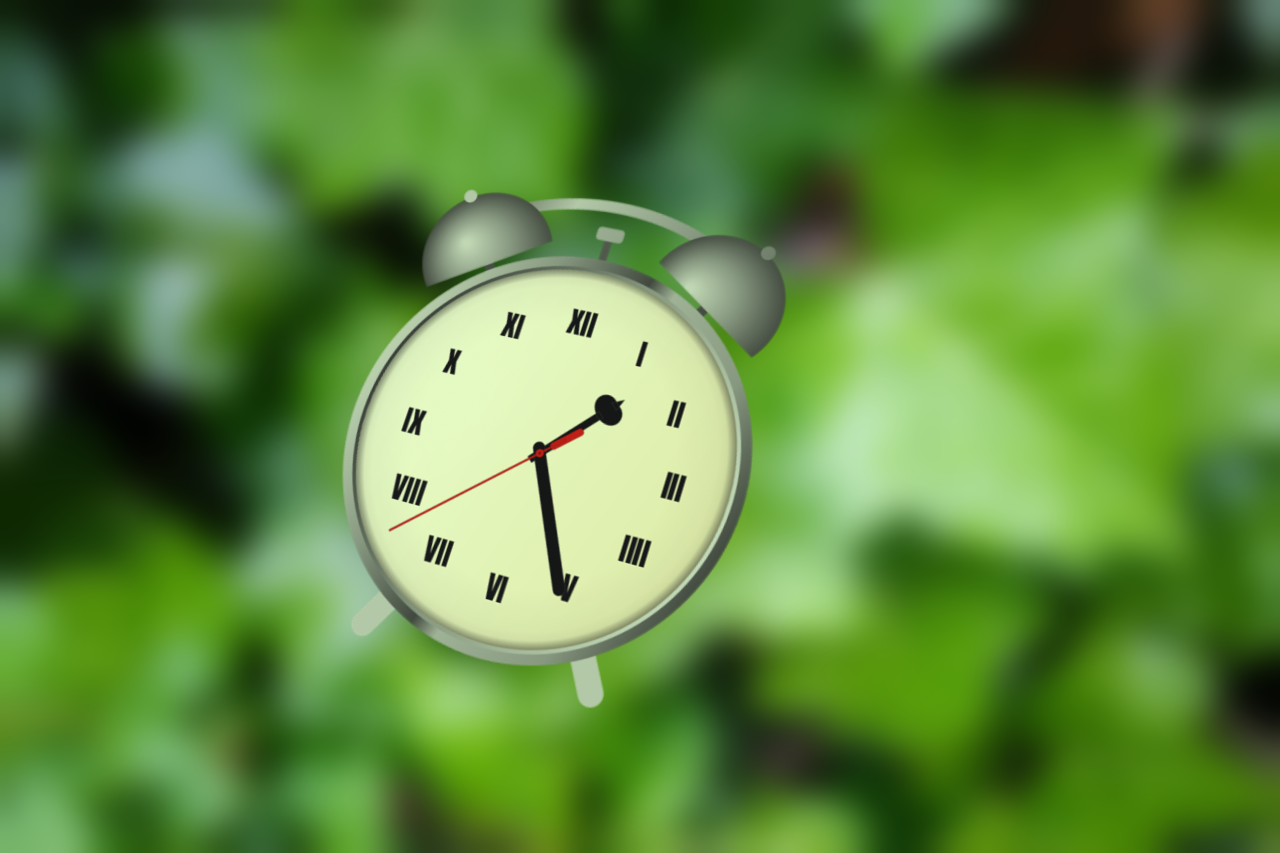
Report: 1:25:38
